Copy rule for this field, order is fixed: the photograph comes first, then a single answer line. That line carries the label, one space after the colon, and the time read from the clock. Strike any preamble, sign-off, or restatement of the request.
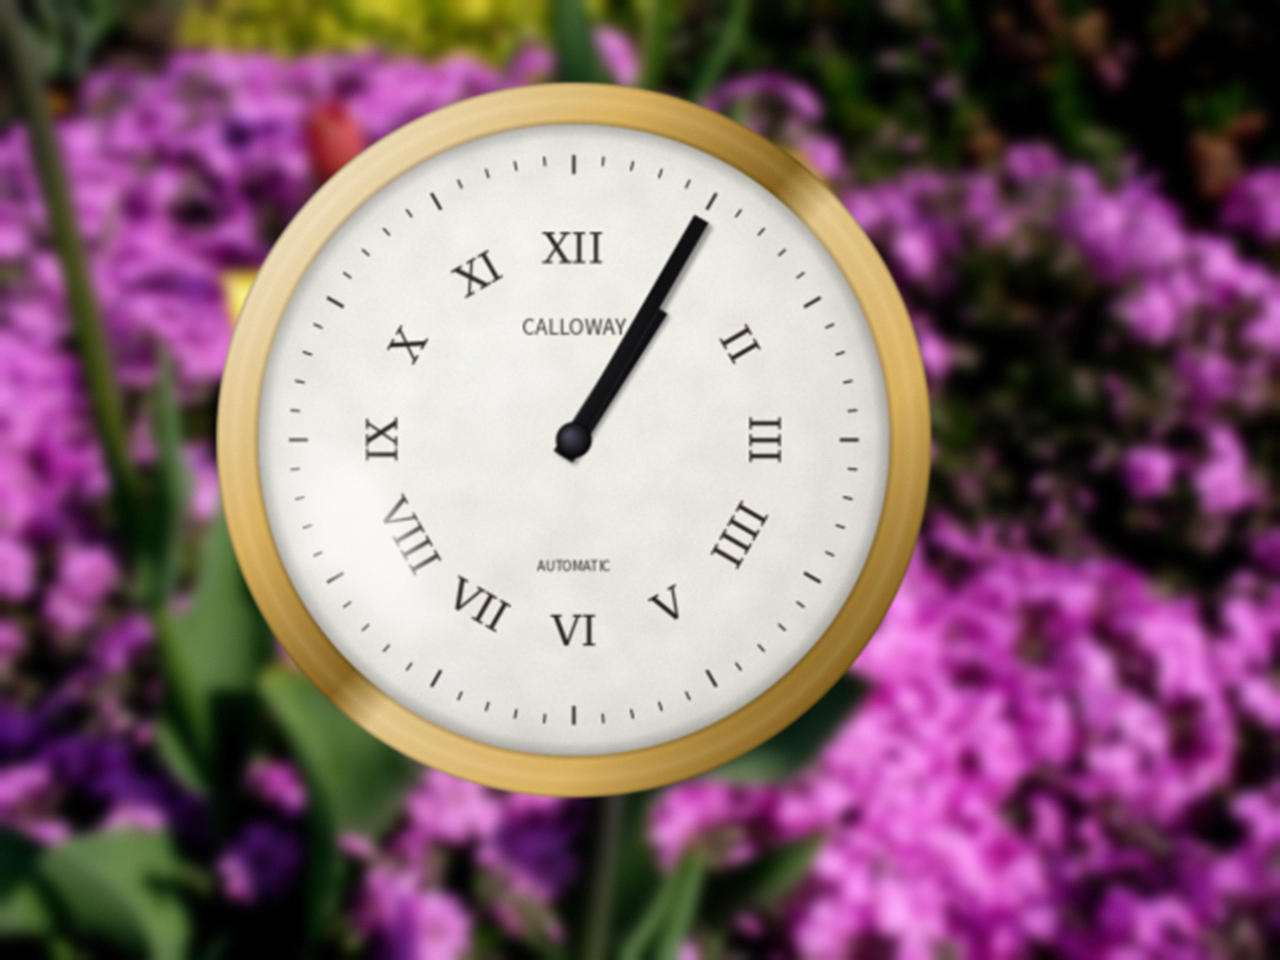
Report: 1:05
